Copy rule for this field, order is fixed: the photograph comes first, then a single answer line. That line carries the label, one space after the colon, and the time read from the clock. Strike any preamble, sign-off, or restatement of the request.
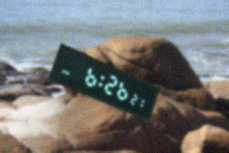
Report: 6:26
